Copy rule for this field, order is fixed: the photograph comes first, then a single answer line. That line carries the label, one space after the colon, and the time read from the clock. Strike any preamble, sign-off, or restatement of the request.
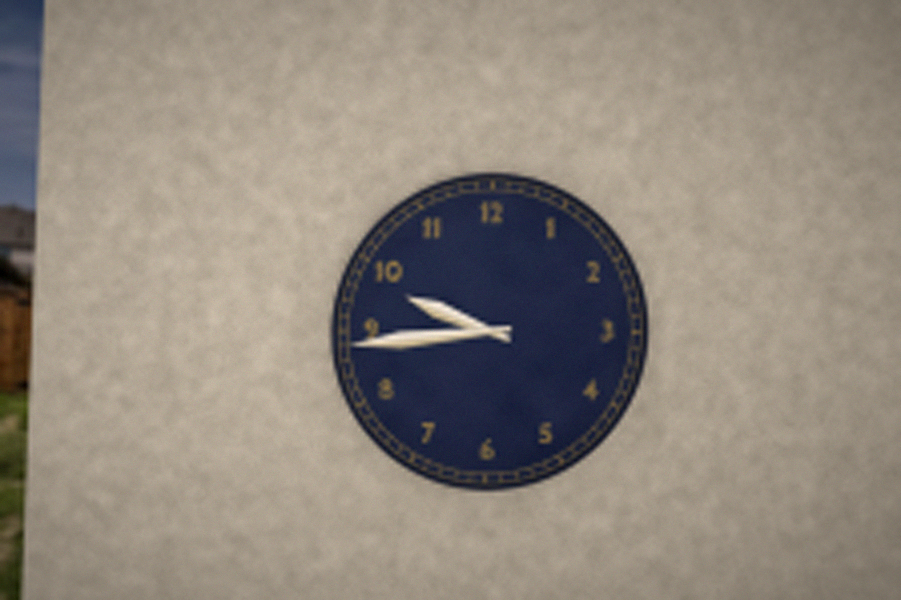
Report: 9:44
